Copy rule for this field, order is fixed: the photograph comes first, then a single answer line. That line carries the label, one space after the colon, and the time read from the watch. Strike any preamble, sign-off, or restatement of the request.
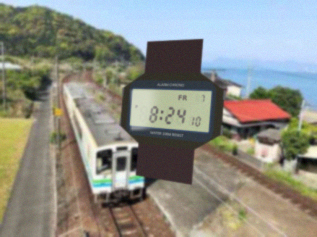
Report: 8:24:10
